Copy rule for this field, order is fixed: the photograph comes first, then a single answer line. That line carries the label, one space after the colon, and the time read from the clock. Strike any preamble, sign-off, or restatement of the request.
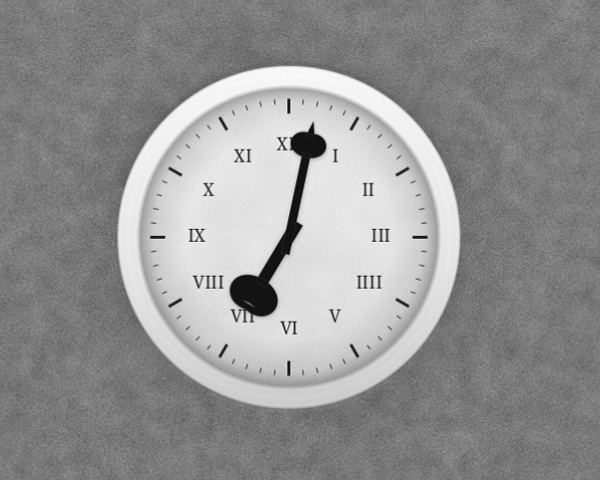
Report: 7:02
